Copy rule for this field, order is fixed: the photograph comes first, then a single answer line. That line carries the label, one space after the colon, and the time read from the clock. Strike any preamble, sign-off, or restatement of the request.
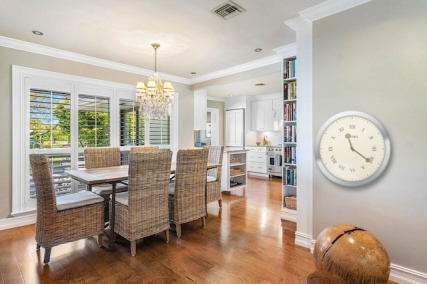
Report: 11:21
